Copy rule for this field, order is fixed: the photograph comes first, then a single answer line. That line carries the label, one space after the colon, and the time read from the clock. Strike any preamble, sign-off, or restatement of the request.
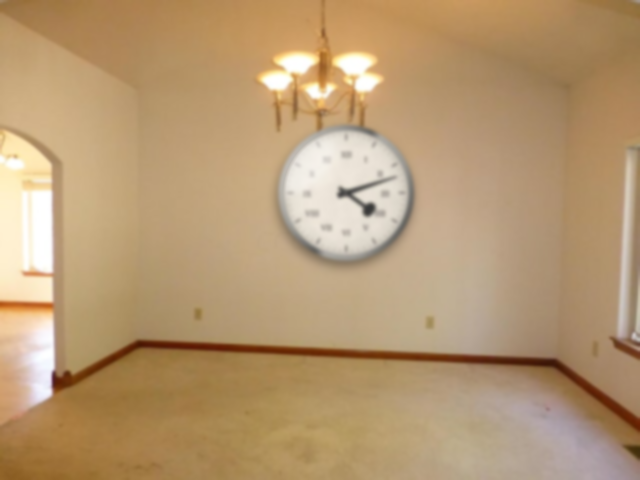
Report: 4:12
